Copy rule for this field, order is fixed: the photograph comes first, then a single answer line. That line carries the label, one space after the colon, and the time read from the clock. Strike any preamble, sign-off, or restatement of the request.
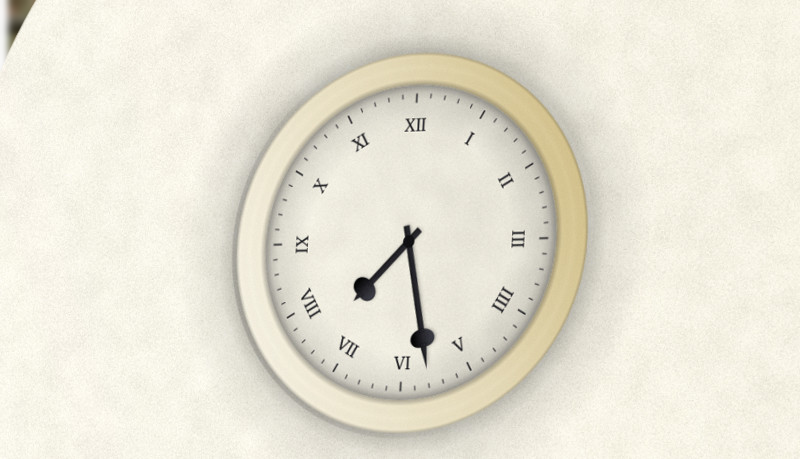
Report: 7:28
